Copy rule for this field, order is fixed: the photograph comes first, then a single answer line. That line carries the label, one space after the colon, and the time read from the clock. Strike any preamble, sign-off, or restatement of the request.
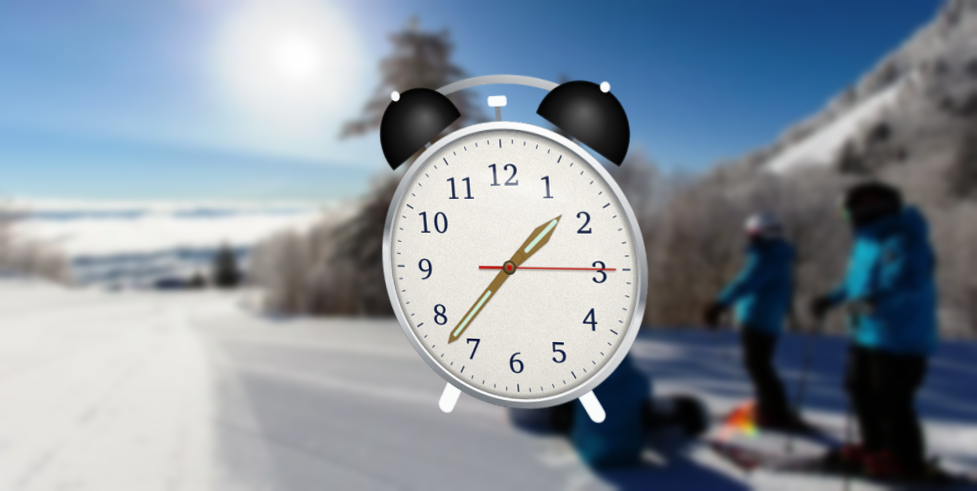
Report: 1:37:15
